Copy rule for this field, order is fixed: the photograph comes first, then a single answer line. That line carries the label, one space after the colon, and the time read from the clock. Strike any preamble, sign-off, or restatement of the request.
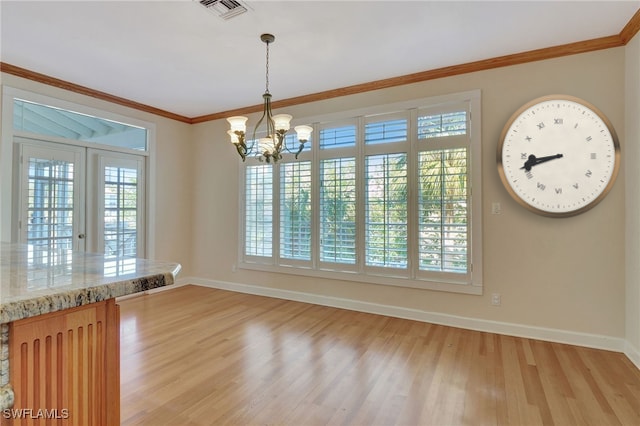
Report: 8:42
